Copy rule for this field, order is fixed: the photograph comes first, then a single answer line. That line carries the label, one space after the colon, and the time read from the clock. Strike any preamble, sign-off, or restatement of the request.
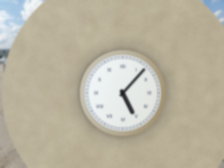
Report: 5:07
